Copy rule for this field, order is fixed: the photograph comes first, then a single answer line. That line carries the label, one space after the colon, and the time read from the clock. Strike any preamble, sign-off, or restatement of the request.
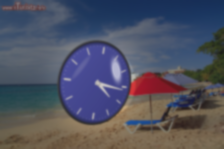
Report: 4:16
